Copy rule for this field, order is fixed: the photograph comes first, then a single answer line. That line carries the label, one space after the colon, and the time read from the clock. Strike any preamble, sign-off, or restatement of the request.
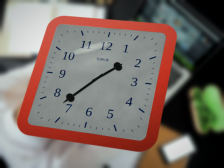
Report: 1:37
